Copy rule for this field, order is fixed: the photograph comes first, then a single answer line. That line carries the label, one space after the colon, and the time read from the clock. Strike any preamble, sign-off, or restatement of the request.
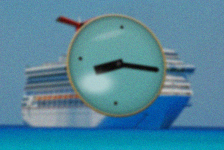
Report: 8:15
